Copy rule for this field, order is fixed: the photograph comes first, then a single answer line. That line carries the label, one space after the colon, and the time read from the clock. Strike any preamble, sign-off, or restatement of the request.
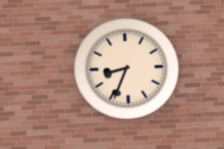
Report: 8:34
